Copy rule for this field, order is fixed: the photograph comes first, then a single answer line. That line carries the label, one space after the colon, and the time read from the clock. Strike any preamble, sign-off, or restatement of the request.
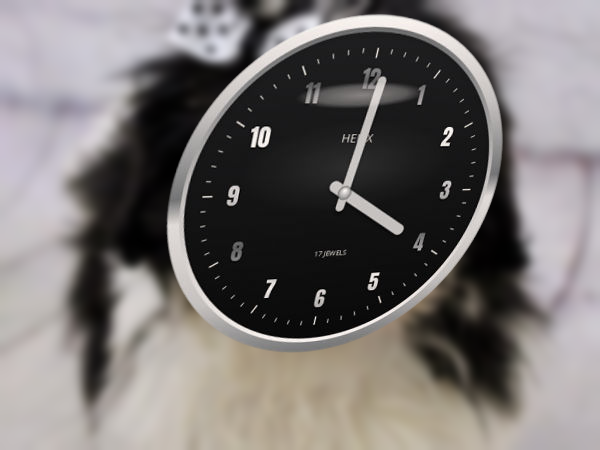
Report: 4:01
